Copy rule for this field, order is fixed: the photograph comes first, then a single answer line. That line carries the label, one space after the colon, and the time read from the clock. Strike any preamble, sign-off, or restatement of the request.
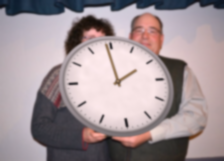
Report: 1:59
